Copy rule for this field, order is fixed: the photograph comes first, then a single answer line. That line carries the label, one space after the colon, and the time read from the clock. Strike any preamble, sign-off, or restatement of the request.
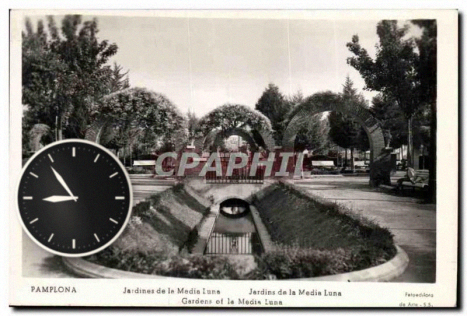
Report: 8:54
